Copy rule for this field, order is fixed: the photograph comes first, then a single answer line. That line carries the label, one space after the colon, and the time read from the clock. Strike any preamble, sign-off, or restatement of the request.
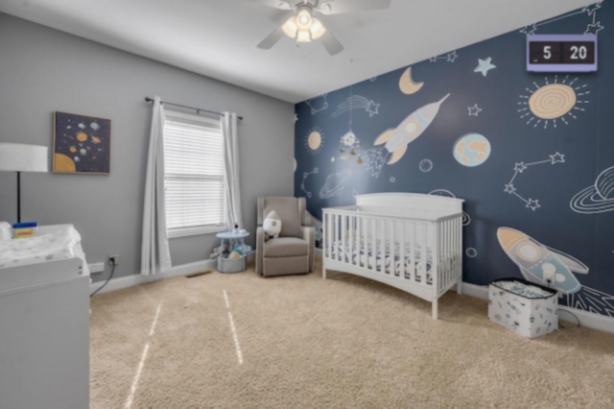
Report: 5:20
